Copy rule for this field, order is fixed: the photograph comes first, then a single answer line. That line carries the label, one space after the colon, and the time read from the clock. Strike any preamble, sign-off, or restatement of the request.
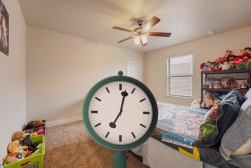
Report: 7:02
